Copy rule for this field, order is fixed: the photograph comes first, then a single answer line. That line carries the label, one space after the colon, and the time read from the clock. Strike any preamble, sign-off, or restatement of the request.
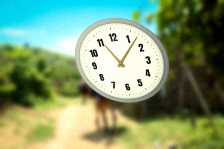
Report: 11:07
